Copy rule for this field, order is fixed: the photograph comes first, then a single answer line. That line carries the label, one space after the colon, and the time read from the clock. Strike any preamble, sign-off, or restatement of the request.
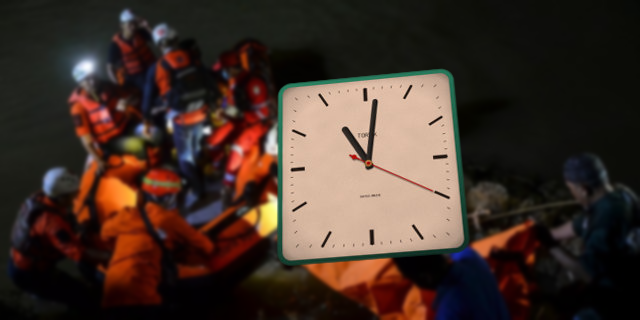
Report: 11:01:20
